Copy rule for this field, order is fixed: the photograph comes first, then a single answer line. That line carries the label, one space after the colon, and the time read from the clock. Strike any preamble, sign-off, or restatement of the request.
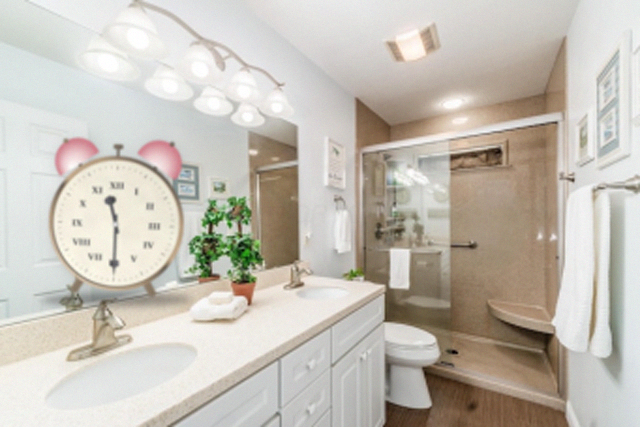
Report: 11:30
